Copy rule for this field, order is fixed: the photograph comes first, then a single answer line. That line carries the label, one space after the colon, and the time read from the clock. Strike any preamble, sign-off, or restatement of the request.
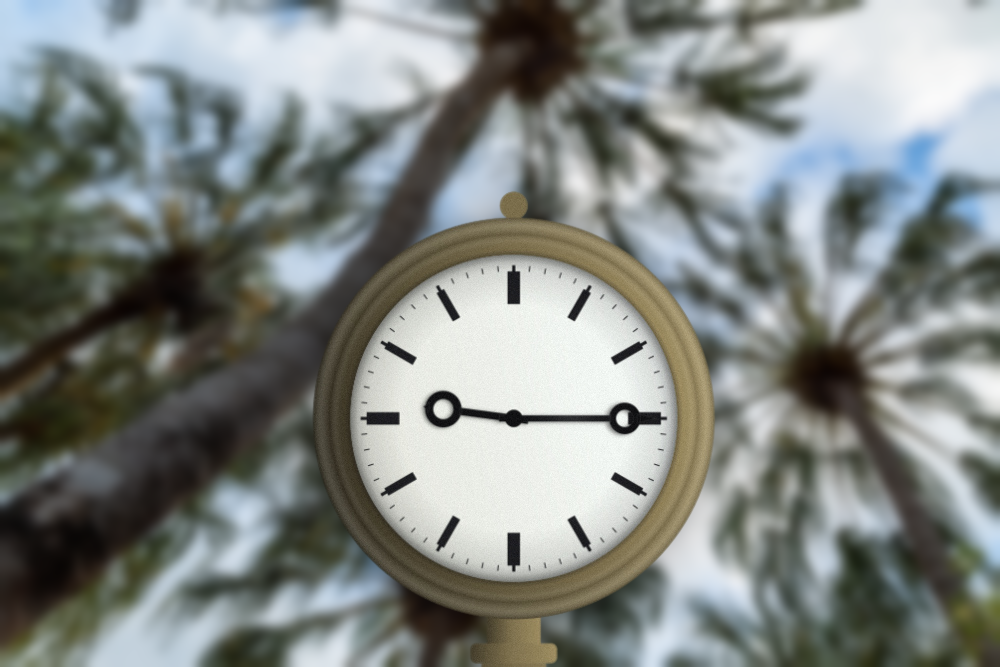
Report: 9:15
